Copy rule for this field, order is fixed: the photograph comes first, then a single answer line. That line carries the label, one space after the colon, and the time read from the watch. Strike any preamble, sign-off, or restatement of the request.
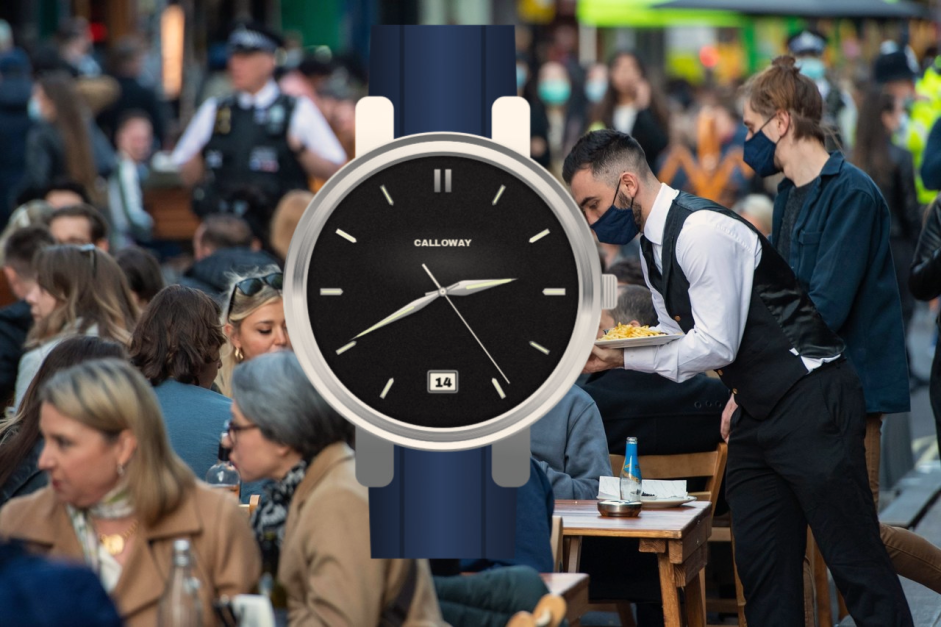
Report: 2:40:24
